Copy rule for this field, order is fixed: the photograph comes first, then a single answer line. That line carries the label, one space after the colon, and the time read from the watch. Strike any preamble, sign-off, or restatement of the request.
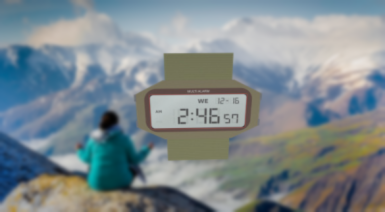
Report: 2:46:57
